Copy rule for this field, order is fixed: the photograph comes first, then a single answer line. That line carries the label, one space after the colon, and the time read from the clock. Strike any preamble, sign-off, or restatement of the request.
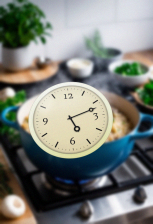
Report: 5:12
